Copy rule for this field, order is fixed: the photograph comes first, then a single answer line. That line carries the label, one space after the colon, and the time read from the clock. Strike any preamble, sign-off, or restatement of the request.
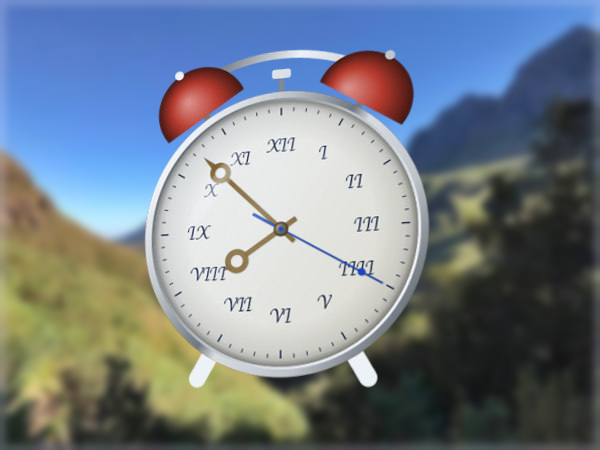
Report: 7:52:20
